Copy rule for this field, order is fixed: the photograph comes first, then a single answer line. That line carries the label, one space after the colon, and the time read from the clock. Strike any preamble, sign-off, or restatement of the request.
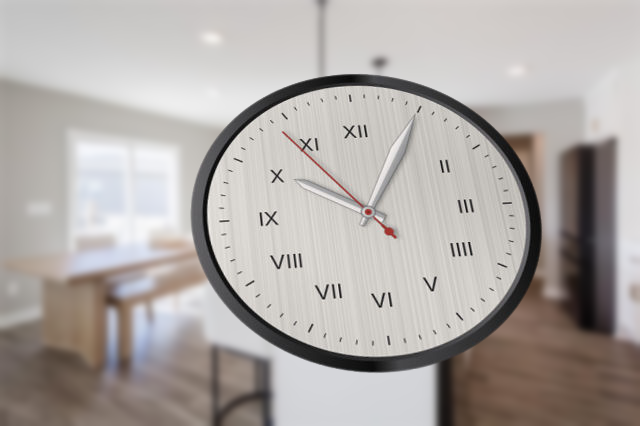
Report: 10:04:54
